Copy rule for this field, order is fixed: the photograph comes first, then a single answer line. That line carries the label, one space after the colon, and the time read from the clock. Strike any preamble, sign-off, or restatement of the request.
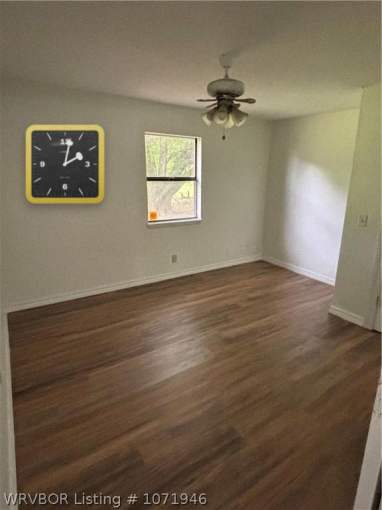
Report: 2:02
